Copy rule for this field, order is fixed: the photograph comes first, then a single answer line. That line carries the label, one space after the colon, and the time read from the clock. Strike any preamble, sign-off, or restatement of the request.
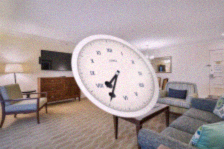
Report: 7:35
